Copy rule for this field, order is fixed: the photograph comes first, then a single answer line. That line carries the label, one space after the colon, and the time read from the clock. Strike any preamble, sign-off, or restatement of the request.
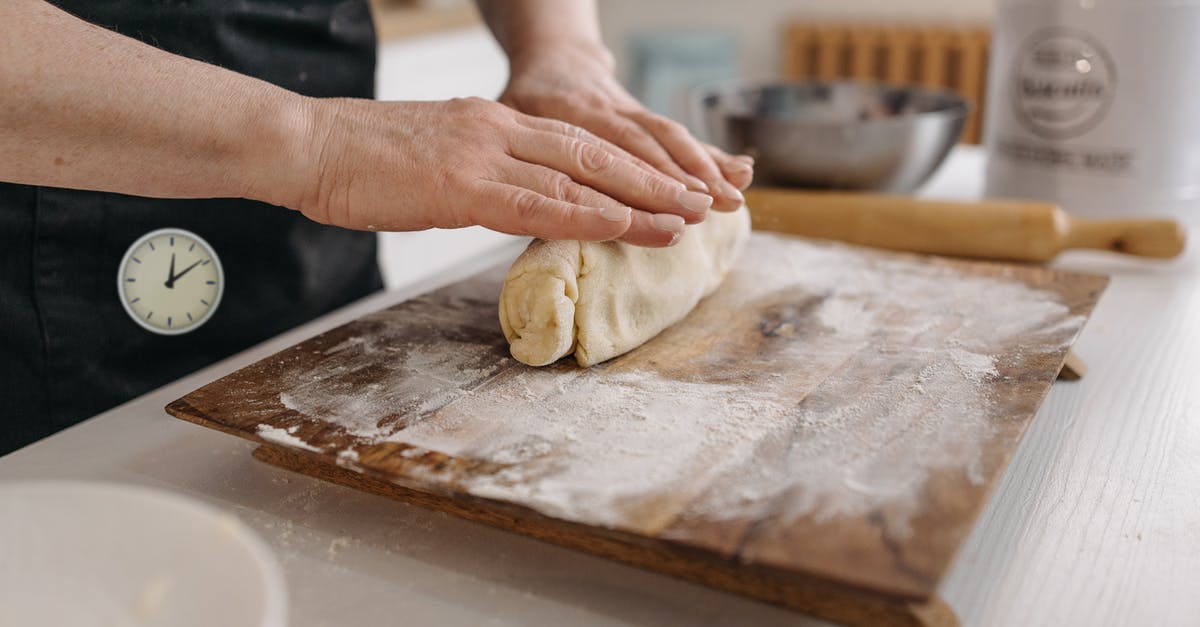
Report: 12:09
